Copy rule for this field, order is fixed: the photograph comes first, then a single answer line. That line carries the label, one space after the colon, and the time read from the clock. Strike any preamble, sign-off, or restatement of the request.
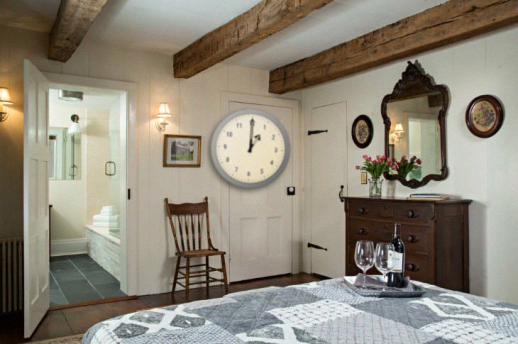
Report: 1:00
